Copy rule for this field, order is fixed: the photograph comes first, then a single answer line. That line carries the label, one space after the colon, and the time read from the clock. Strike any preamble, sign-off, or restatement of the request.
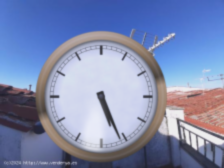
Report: 5:26
